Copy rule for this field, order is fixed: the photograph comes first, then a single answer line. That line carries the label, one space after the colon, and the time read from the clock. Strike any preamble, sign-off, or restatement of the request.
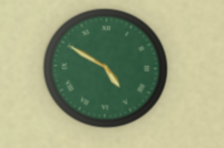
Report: 4:50
